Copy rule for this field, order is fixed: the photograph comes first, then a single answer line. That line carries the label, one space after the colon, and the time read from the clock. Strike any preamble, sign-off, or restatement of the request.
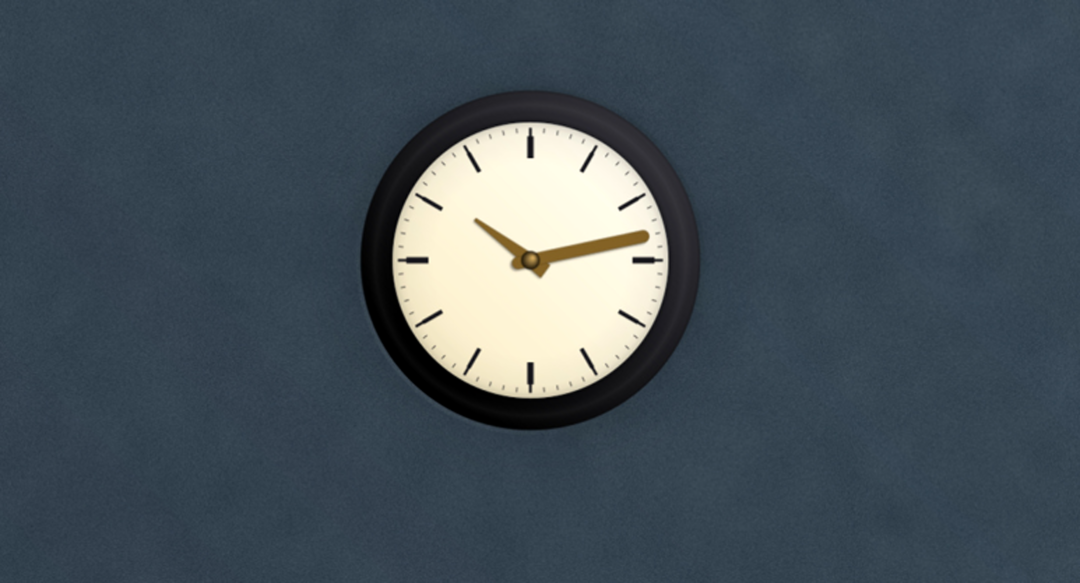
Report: 10:13
